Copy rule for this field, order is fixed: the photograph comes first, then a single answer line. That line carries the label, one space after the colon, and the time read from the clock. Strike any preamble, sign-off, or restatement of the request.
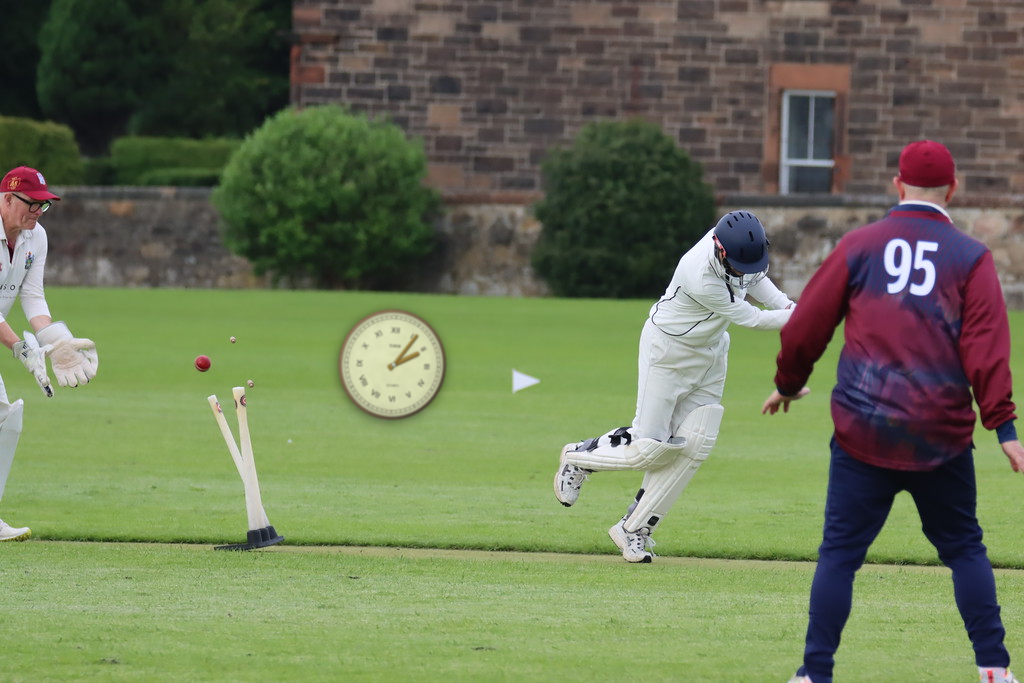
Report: 2:06
